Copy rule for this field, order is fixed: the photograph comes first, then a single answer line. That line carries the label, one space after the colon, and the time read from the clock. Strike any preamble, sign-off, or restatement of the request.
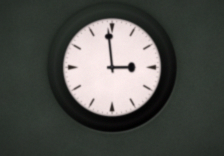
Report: 2:59
